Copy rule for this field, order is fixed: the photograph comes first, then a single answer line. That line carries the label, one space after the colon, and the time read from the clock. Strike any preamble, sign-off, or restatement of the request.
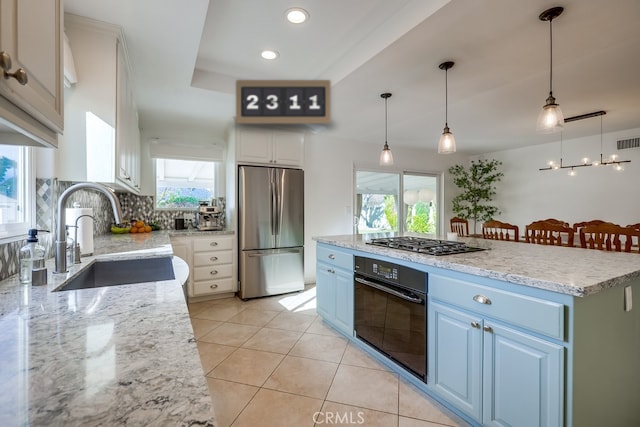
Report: 23:11
